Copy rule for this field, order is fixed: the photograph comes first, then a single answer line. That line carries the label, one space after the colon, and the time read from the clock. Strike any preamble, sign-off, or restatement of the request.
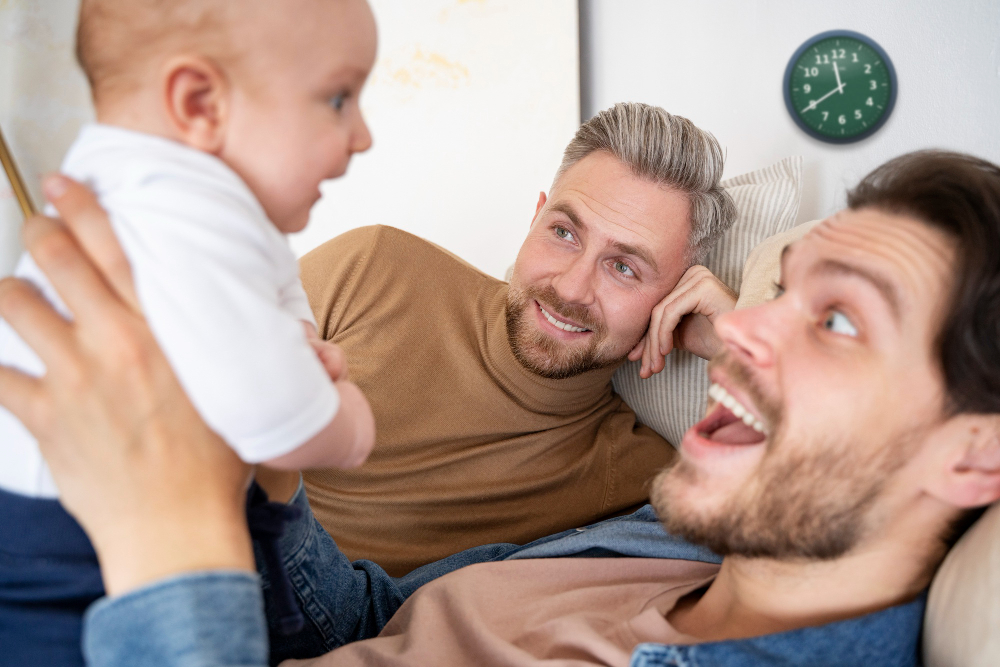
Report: 11:40
